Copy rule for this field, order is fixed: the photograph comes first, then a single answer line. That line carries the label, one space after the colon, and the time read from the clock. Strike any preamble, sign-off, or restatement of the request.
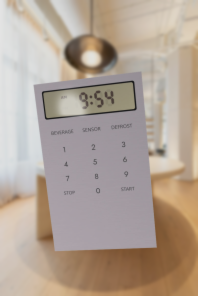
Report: 9:54
